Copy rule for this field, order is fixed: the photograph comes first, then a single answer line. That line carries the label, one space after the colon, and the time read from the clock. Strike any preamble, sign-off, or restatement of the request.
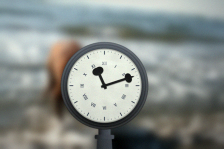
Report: 11:12
